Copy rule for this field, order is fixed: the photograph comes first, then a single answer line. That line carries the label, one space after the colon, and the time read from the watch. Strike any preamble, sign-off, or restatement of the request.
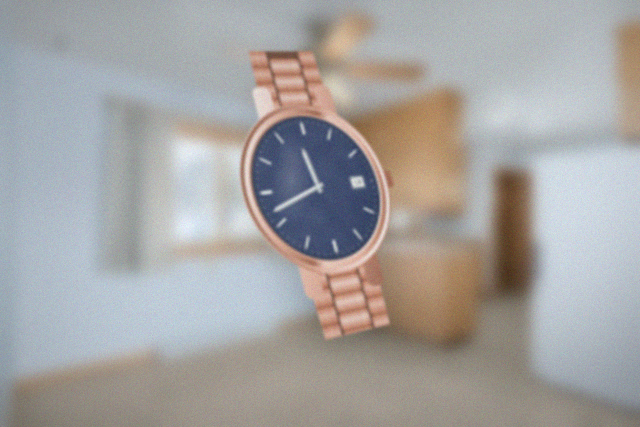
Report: 11:42
